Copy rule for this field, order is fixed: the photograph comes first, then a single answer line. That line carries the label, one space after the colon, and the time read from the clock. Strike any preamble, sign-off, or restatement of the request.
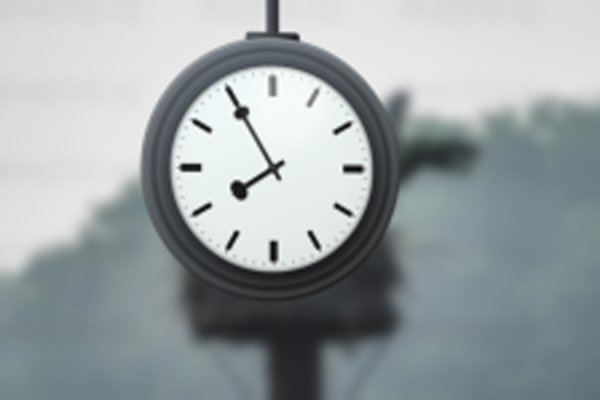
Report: 7:55
